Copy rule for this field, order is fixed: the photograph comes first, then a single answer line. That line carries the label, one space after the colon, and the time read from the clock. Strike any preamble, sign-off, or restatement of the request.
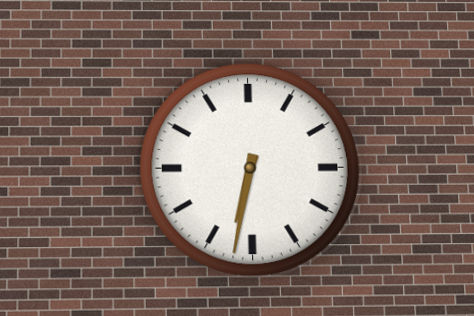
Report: 6:32
